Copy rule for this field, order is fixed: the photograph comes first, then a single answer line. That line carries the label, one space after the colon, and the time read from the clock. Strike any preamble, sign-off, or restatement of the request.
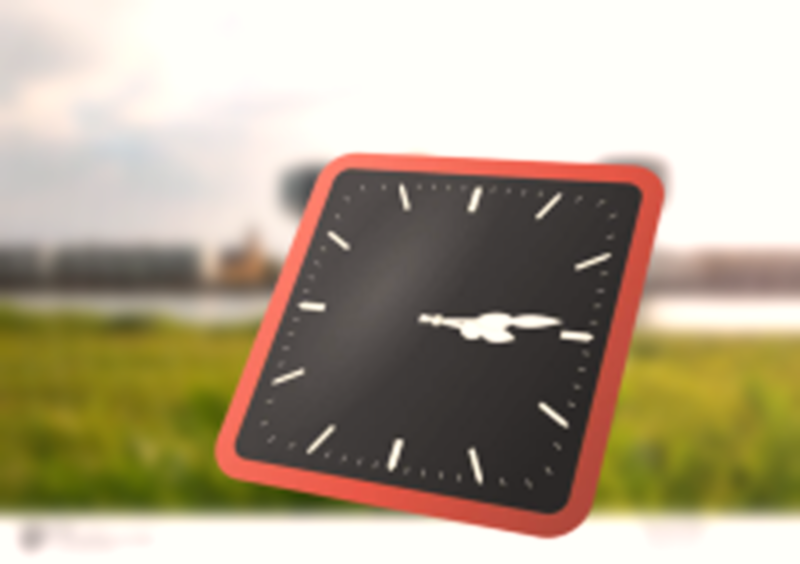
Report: 3:14
